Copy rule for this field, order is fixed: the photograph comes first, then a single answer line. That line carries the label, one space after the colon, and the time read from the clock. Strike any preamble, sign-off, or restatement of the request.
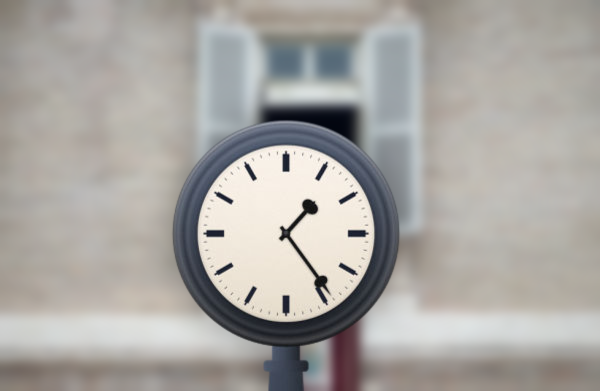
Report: 1:24
